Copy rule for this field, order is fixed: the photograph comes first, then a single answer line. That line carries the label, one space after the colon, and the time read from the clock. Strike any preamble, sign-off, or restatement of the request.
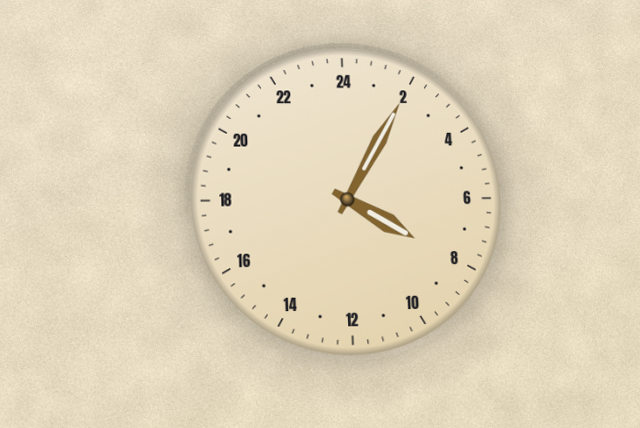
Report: 8:05
